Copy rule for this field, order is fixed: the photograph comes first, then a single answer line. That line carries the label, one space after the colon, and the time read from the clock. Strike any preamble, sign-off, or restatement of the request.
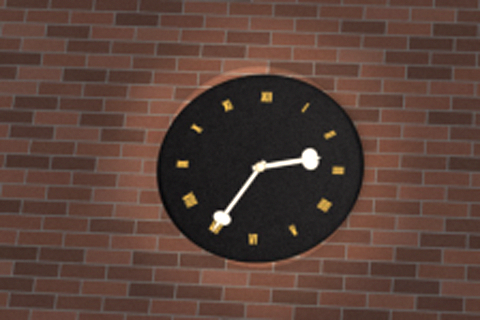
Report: 2:35
